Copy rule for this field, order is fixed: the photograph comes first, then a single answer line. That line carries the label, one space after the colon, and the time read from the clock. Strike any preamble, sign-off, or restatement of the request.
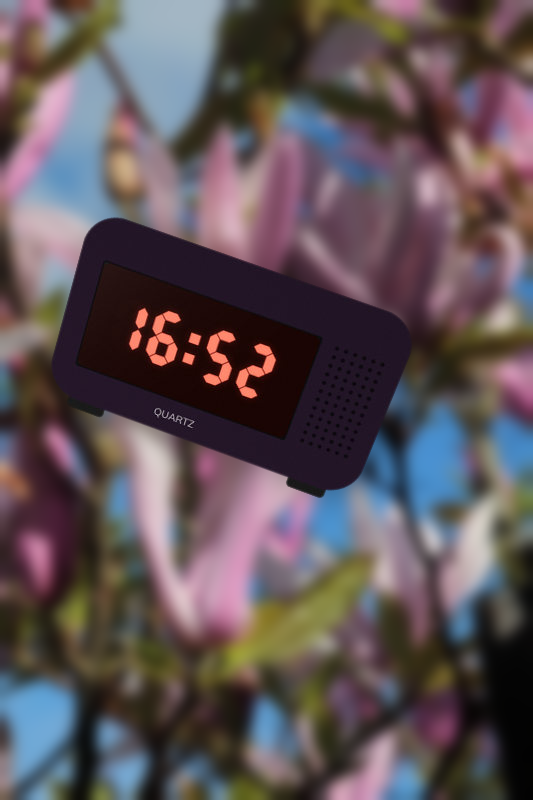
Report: 16:52
